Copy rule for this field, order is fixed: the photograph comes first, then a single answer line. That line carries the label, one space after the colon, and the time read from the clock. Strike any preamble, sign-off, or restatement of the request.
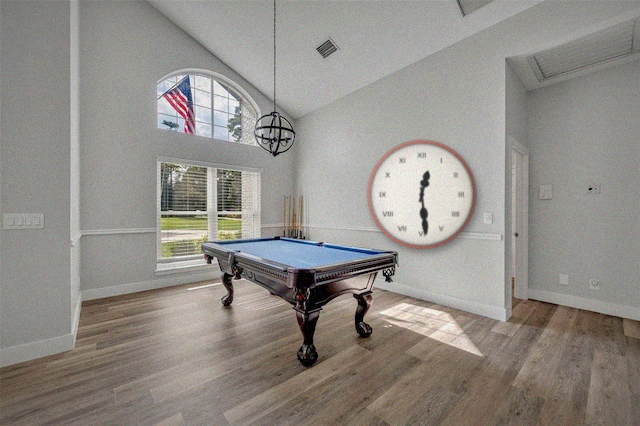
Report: 12:29
